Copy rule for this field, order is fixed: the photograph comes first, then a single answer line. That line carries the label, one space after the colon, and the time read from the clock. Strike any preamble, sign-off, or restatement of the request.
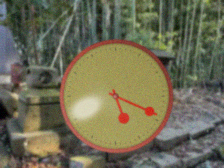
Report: 5:19
